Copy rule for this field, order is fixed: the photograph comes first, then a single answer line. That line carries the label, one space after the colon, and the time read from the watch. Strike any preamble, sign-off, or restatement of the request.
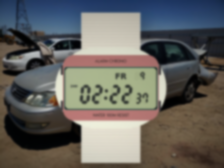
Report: 2:22:37
